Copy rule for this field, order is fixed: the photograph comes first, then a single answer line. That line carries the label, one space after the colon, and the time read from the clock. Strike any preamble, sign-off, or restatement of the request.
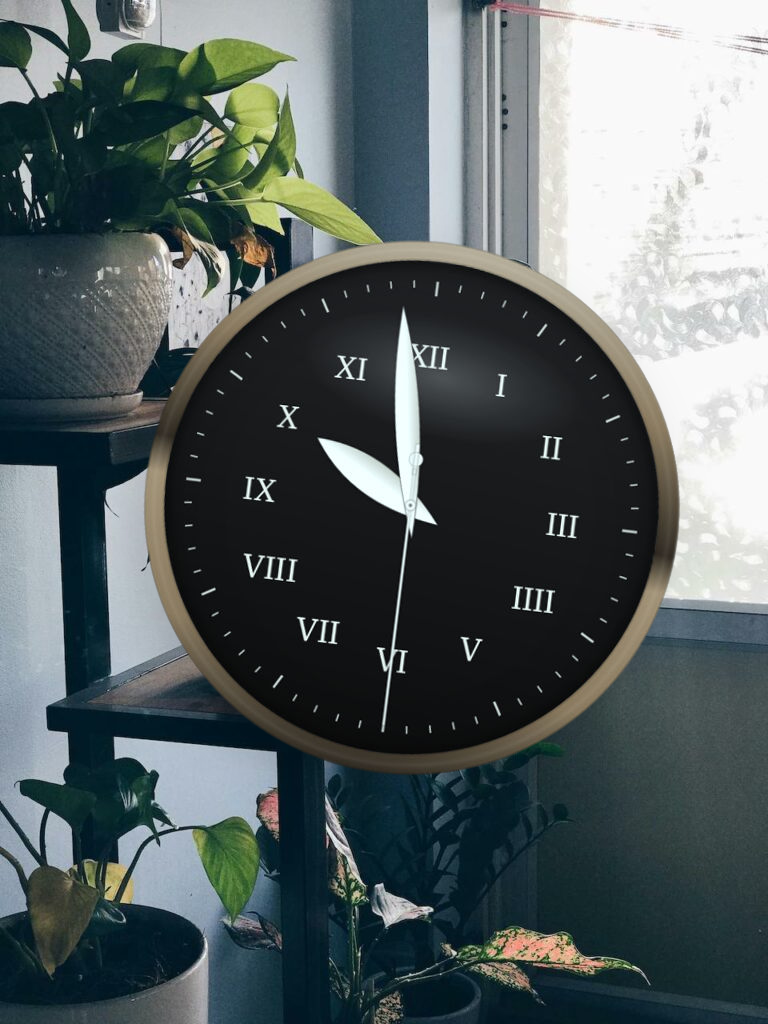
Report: 9:58:30
